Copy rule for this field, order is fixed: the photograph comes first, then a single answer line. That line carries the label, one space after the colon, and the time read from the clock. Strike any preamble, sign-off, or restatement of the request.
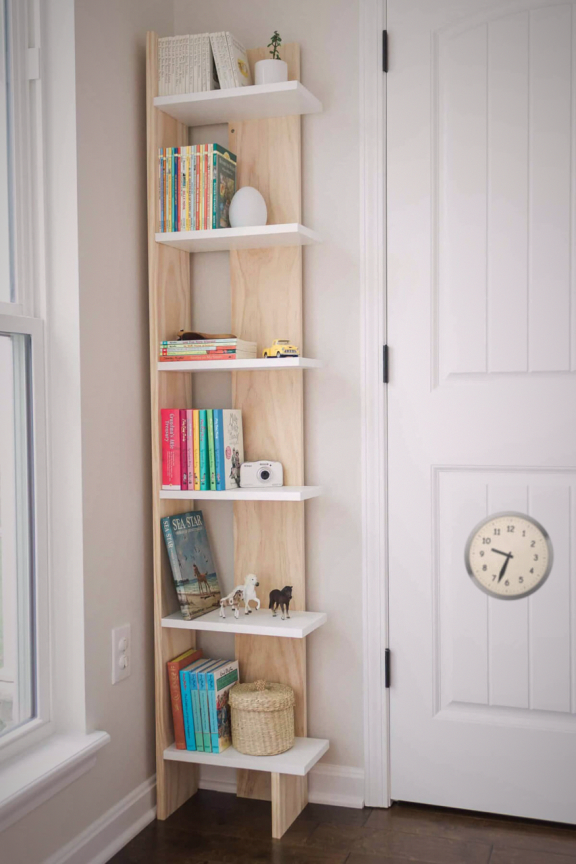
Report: 9:33
